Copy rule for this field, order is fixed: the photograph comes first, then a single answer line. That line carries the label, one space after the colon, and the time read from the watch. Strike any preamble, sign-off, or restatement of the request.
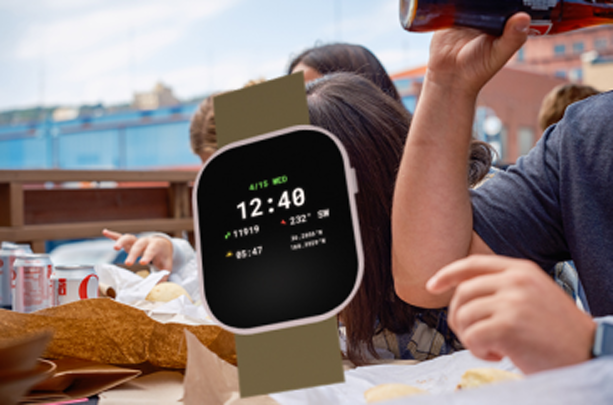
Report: 12:40
